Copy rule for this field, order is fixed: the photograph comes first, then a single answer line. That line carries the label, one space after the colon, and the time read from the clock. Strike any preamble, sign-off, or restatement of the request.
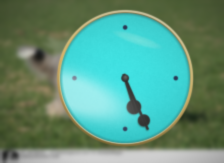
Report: 5:26
